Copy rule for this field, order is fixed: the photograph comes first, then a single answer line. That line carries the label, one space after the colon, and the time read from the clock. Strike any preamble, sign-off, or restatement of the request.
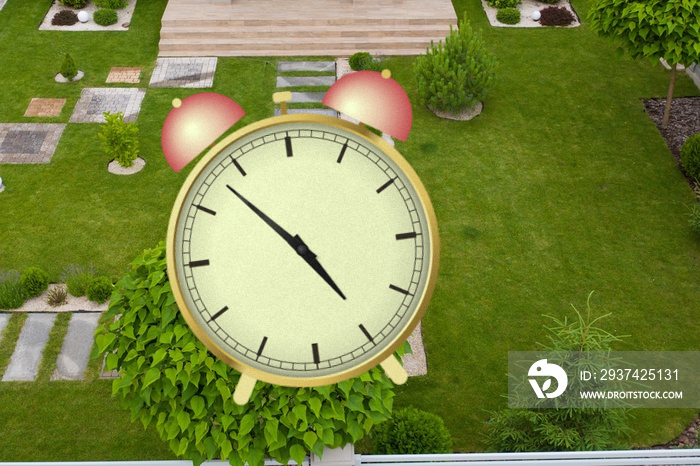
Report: 4:53
